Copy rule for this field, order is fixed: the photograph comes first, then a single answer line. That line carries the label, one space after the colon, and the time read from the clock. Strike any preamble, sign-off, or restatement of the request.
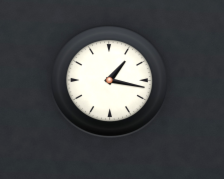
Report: 1:17
